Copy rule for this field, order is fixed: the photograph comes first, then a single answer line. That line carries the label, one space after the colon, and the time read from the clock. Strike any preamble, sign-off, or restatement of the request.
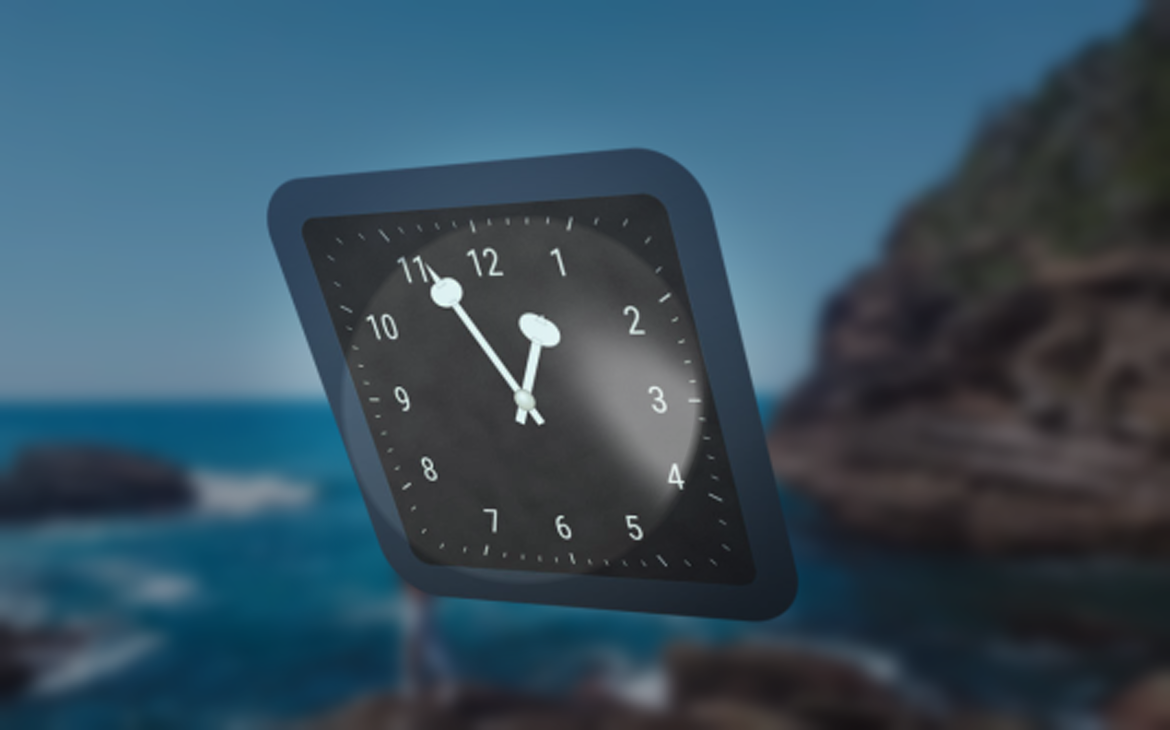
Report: 12:56
